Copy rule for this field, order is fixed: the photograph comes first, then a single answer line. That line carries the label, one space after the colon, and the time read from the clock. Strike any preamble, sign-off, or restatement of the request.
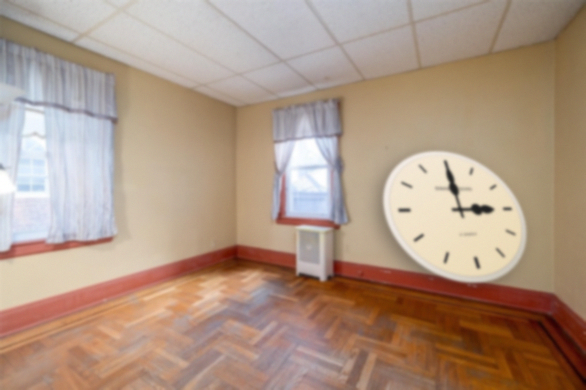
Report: 3:00
